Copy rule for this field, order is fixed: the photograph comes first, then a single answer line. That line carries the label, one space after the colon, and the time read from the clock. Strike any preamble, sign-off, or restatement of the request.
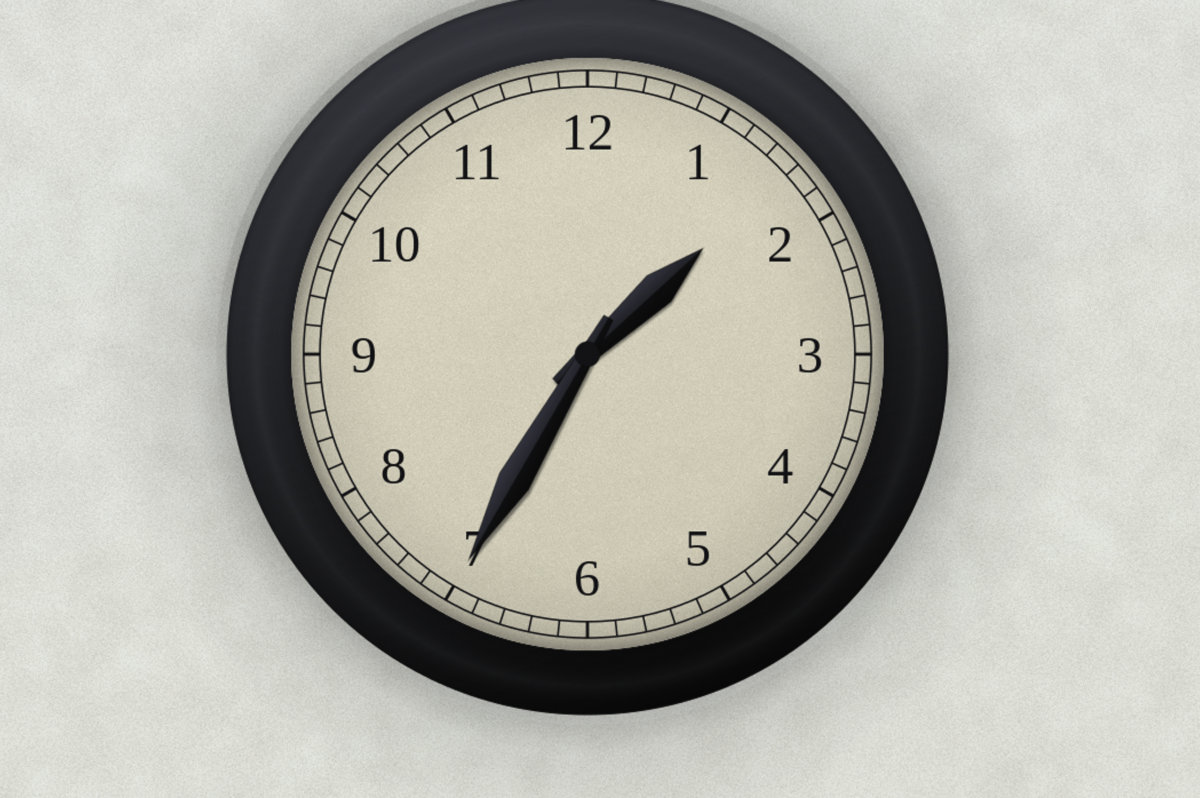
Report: 1:35
